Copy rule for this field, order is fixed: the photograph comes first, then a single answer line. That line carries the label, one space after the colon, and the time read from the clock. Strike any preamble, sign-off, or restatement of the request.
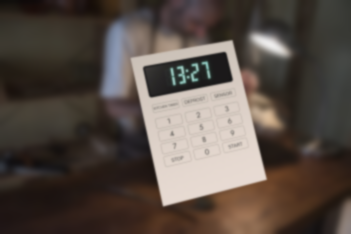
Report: 13:27
